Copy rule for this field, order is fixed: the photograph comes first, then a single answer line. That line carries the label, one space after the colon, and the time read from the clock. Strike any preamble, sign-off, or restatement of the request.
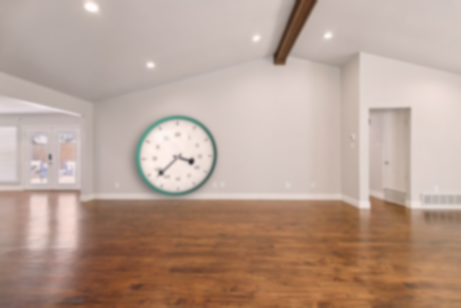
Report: 3:38
